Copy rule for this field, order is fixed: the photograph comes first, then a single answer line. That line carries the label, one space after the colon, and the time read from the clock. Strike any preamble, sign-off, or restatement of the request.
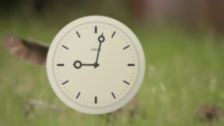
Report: 9:02
